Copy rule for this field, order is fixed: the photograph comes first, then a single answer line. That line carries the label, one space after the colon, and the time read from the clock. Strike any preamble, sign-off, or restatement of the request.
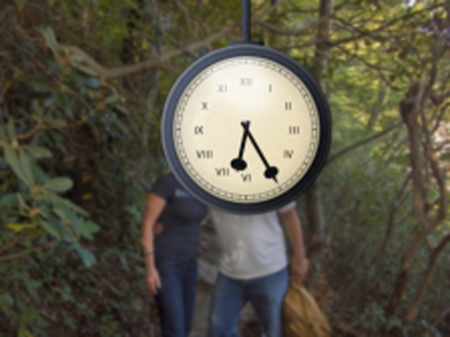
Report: 6:25
